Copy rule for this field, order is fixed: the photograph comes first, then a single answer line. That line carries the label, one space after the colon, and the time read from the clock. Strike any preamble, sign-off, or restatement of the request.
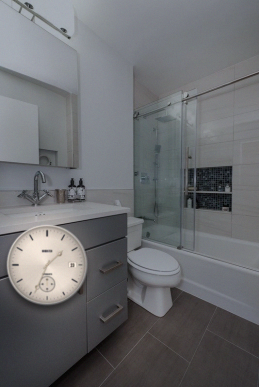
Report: 1:34
